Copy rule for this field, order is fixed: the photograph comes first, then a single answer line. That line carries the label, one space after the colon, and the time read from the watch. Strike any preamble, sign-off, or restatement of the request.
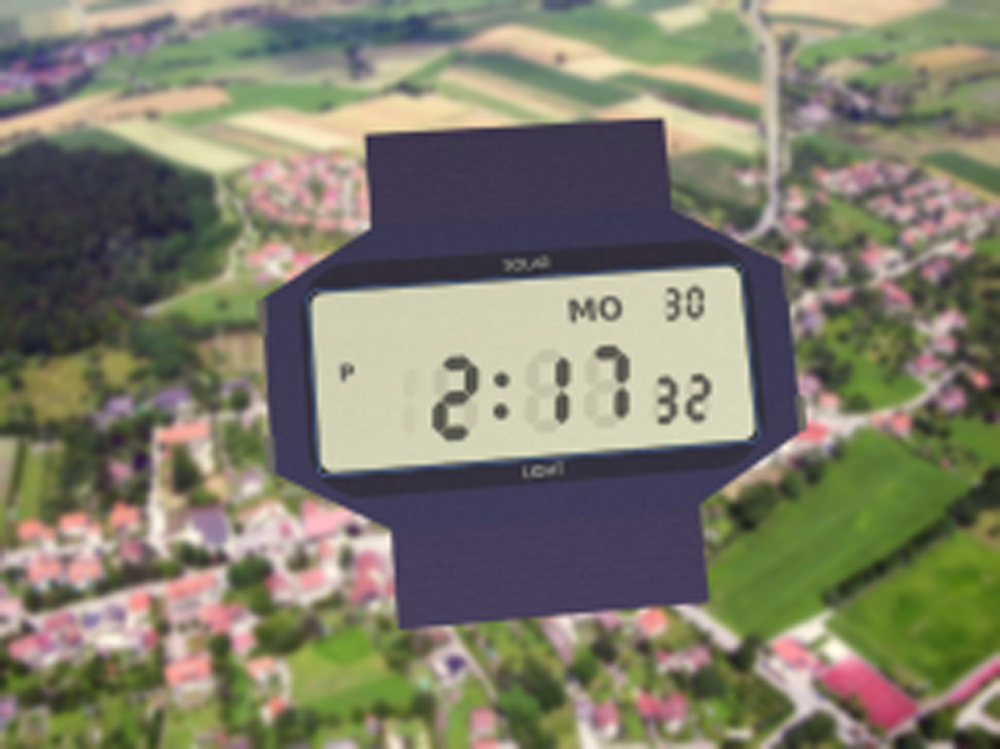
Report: 2:17:32
